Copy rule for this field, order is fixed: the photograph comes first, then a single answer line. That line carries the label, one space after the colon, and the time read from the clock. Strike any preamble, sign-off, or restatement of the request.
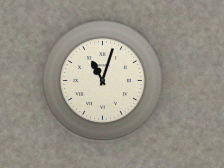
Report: 11:03
